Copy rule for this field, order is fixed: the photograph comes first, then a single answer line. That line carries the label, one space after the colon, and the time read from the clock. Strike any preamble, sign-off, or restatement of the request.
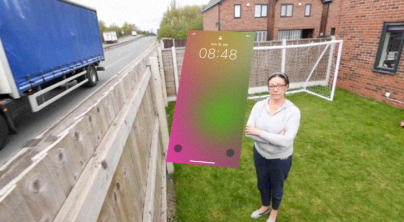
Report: 8:48
